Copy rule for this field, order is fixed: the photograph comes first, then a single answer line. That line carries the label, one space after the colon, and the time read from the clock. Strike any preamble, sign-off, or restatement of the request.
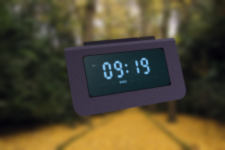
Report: 9:19
